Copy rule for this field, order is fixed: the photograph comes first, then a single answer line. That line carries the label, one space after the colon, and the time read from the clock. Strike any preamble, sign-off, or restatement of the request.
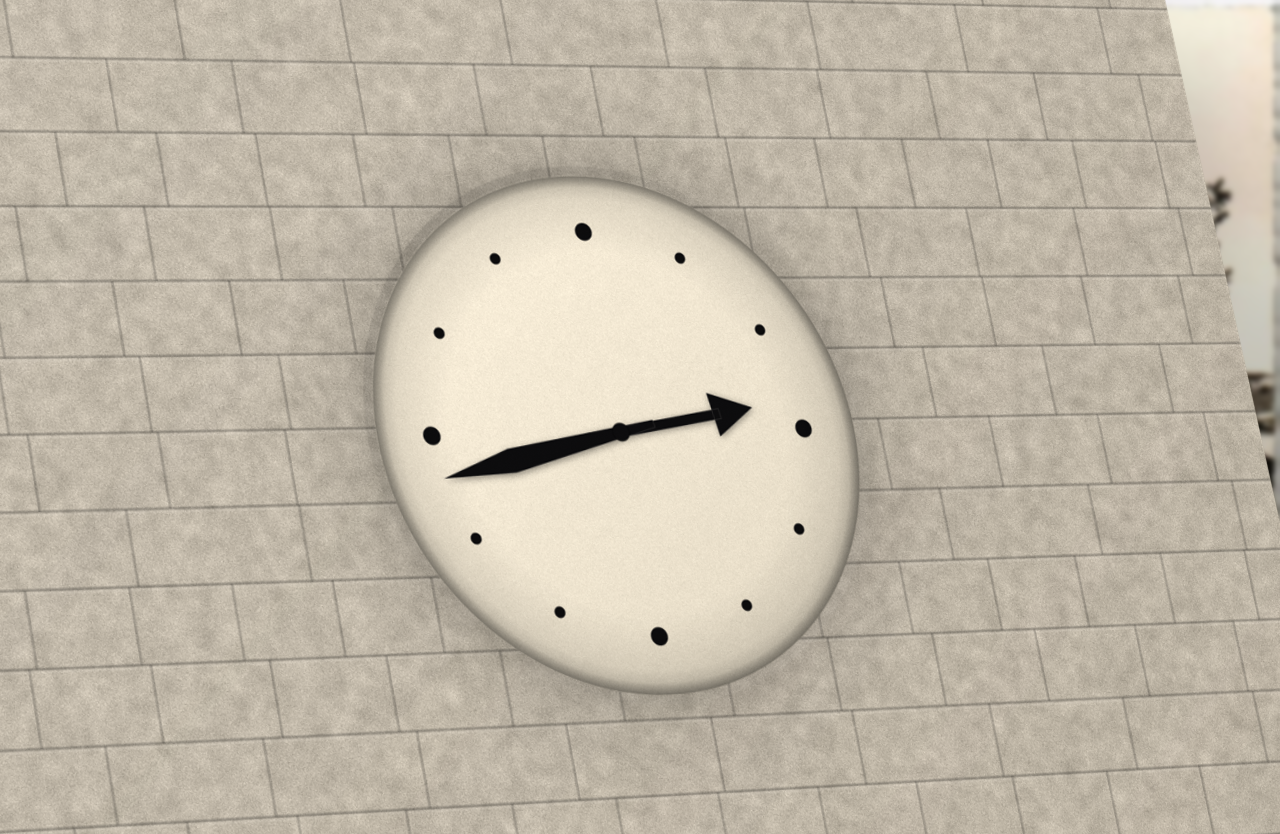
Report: 2:43
